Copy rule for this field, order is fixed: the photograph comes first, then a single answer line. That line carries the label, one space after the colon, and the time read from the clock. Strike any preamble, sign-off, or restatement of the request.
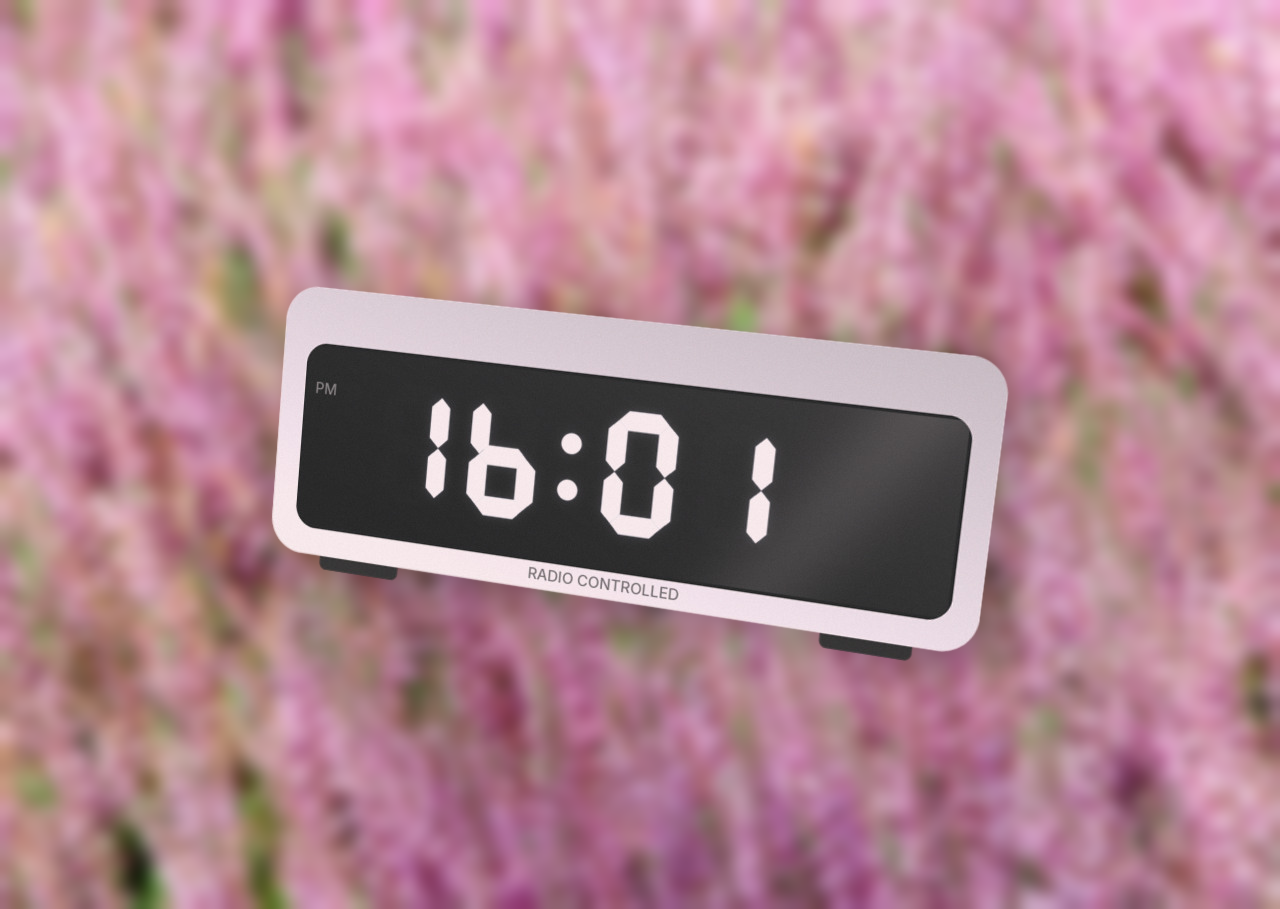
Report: 16:01
